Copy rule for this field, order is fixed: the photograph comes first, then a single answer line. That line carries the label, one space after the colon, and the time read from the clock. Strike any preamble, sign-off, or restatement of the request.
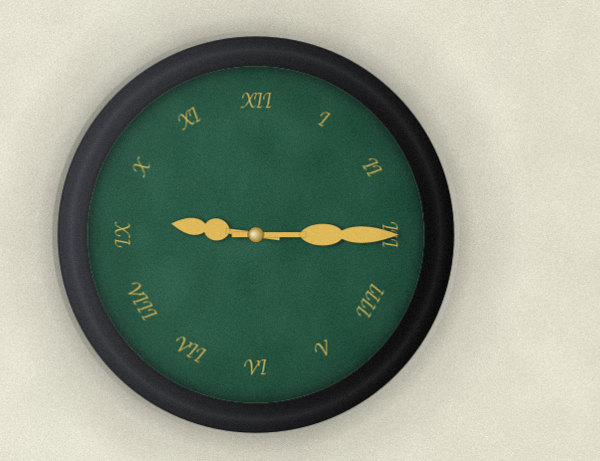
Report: 9:15
